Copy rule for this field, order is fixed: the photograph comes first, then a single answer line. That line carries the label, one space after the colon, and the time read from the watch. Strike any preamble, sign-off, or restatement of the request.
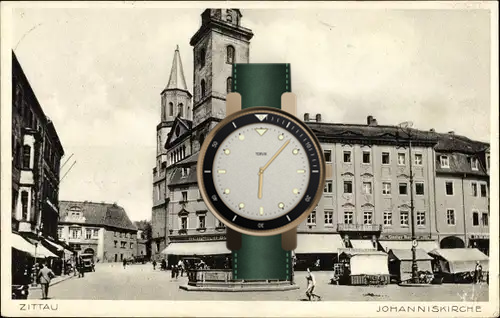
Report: 6:07
